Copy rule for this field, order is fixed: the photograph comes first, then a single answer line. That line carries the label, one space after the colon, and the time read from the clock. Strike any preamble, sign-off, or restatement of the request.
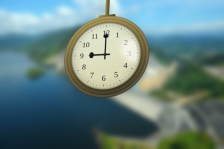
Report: 9:00
